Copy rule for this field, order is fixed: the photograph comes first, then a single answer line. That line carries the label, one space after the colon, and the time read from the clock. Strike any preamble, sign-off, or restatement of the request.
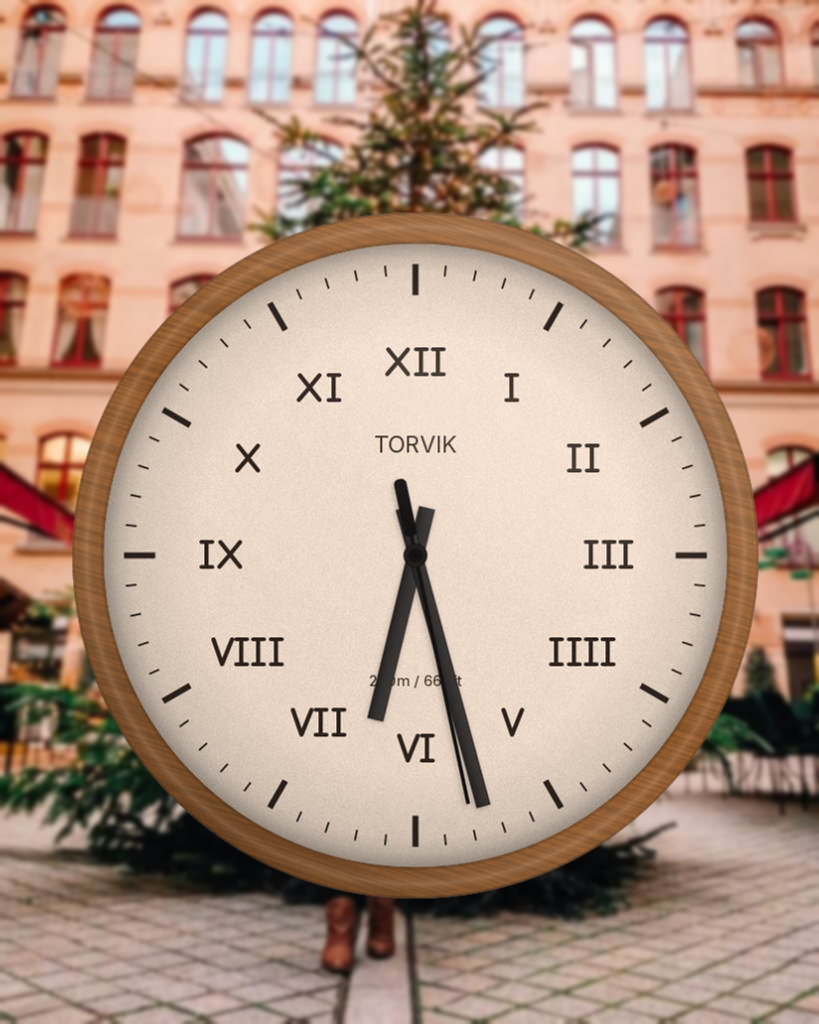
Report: 6:27:28
